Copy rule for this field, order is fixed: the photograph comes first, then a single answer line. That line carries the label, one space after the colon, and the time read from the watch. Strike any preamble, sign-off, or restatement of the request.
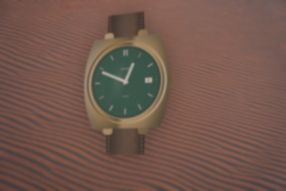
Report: 12:49
